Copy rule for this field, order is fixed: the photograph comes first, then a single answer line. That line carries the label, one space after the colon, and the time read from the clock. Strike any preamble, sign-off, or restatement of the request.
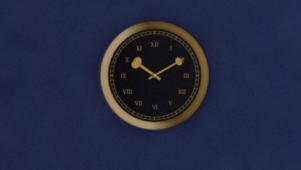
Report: 10:10
